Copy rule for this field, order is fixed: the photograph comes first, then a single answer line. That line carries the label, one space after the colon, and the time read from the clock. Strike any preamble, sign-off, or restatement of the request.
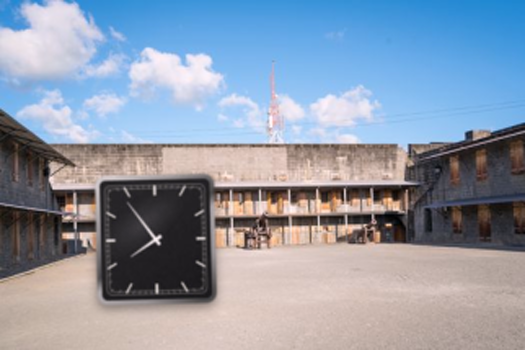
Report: 7:54
